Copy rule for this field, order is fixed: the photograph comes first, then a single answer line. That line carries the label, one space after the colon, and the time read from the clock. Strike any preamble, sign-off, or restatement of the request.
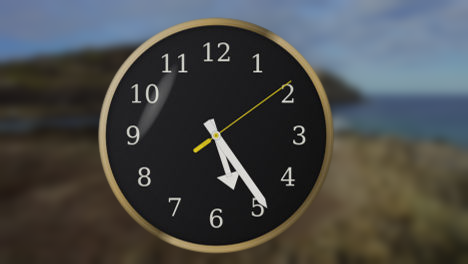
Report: 5:24:09
